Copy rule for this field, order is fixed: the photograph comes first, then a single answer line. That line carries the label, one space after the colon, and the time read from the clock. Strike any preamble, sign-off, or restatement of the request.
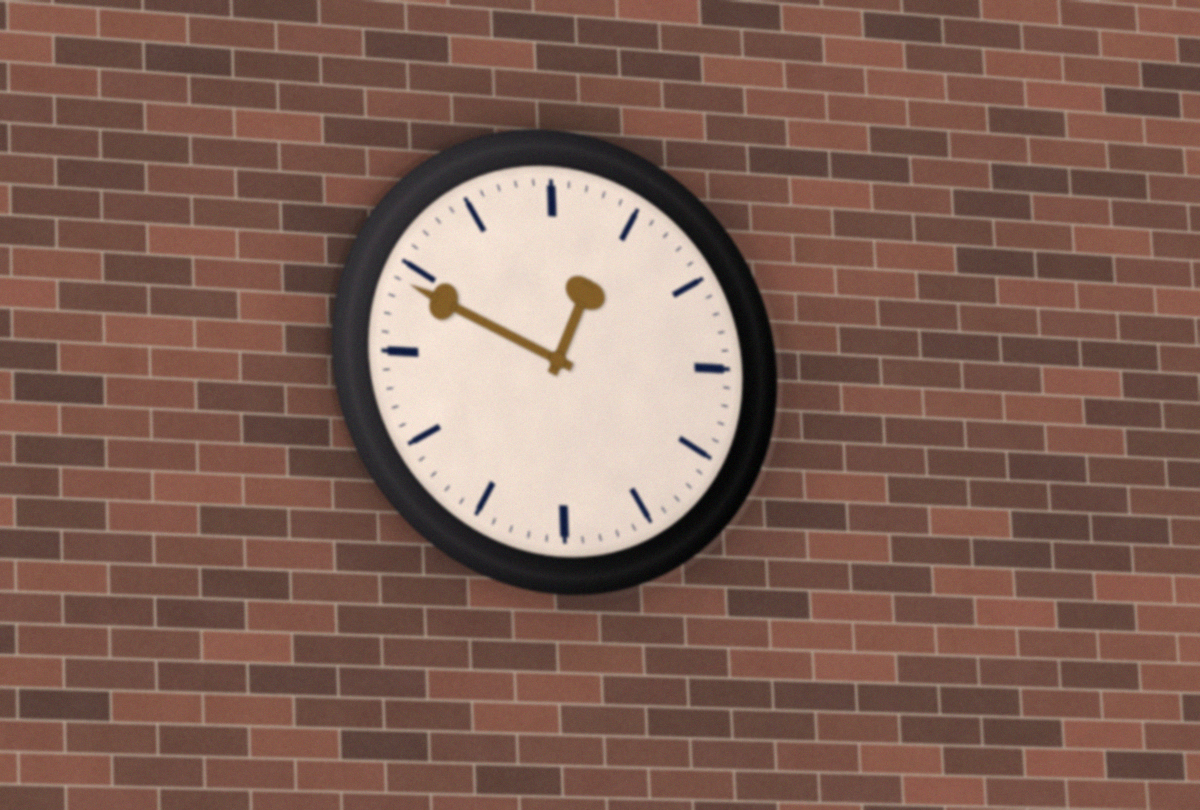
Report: 12:49
